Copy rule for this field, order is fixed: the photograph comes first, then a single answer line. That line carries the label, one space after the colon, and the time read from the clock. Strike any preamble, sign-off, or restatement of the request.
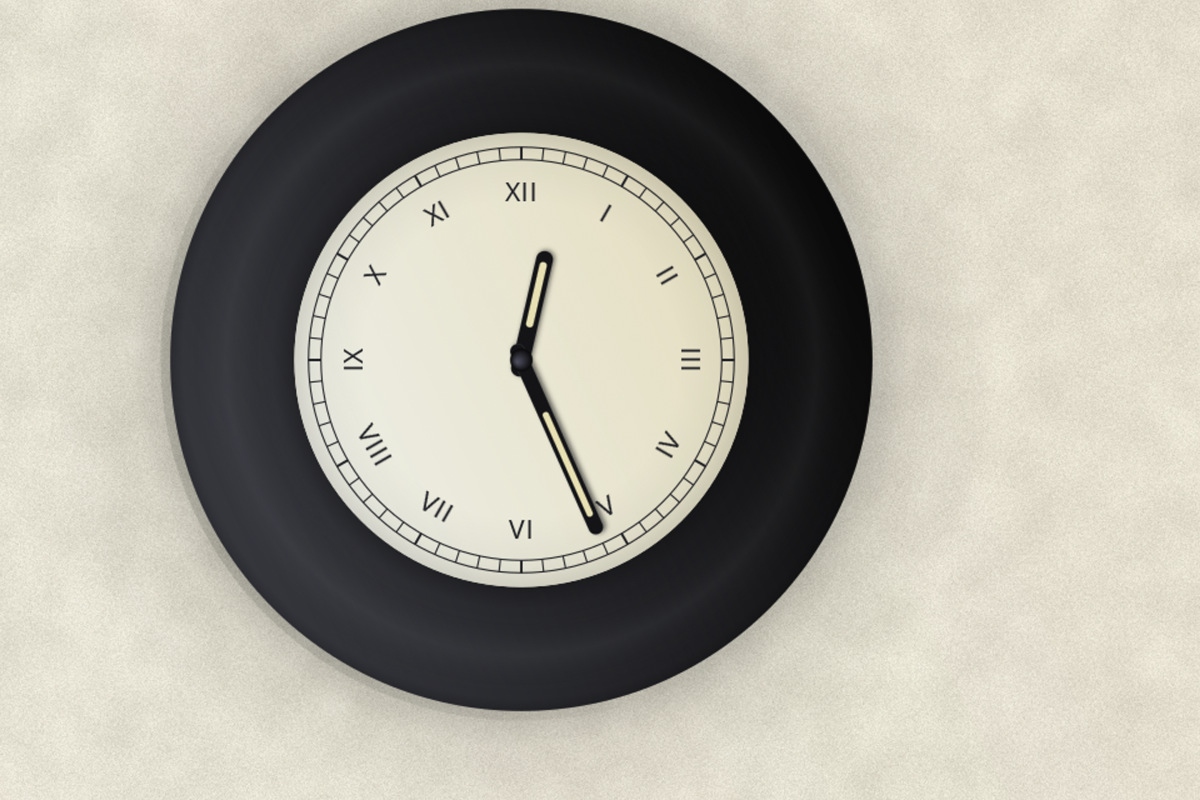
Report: 12:26
